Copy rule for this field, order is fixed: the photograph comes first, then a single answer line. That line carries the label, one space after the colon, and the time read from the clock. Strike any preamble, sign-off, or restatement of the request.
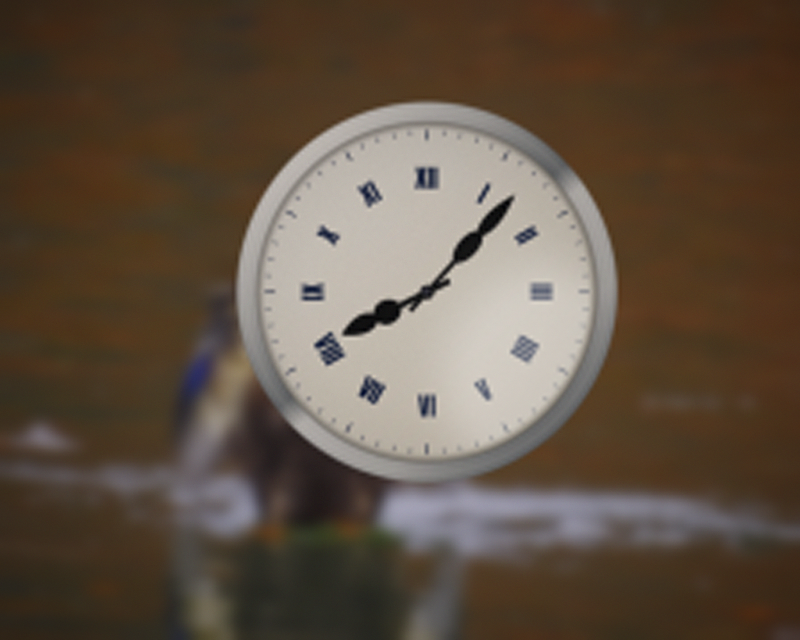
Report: 8:07
